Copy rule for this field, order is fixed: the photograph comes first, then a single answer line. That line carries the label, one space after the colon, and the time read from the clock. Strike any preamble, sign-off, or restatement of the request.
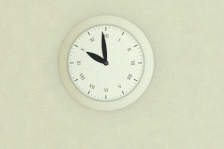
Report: 9:59
